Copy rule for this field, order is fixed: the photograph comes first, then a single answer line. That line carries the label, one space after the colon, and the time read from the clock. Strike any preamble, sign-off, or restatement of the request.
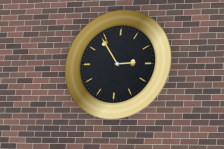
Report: 2:54
